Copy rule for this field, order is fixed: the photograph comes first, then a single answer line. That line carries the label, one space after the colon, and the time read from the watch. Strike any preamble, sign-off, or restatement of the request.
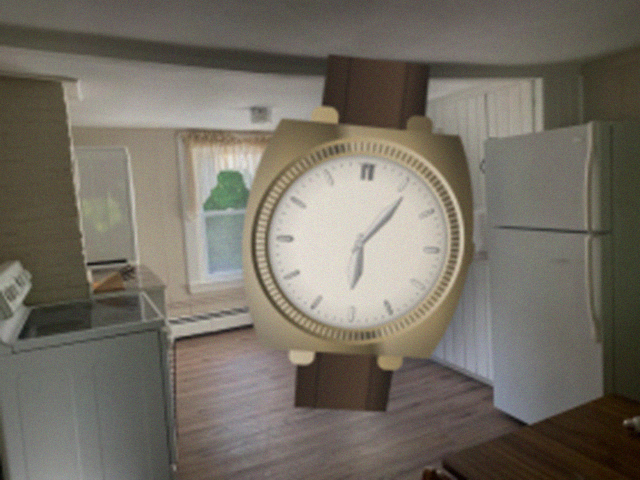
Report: 6:06
